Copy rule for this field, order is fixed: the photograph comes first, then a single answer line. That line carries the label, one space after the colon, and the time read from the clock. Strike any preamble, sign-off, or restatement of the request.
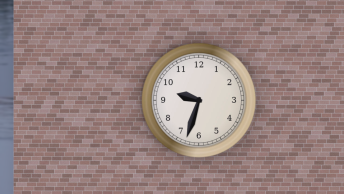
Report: 9:33
